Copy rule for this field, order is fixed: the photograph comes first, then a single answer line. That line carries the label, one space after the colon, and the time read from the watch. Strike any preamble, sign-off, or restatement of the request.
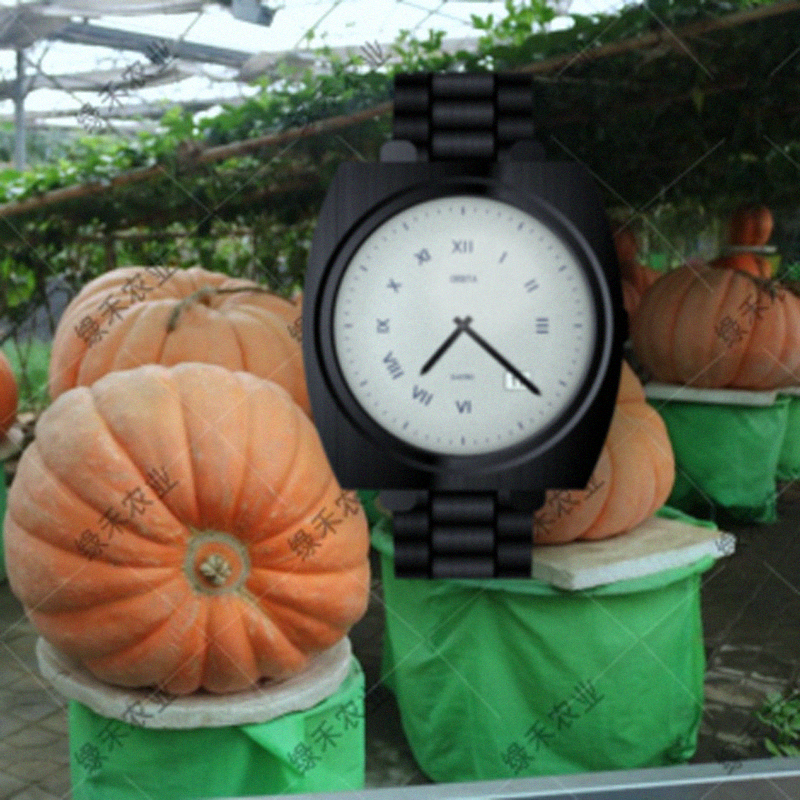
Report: 7:22
